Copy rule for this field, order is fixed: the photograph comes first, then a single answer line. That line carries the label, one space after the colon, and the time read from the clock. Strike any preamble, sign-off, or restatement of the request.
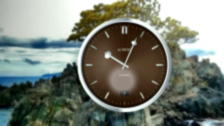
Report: 10:04
